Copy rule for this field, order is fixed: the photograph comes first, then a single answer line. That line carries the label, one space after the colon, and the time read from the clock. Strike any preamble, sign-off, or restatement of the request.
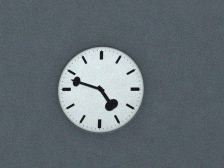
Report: 4:48
